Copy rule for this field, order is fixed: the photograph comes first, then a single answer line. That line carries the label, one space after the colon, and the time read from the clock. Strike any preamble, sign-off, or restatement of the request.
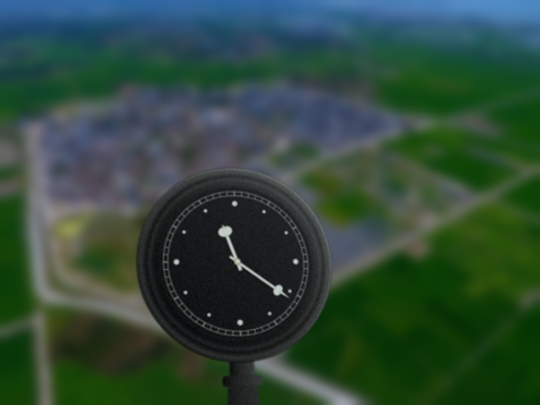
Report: 11:21
